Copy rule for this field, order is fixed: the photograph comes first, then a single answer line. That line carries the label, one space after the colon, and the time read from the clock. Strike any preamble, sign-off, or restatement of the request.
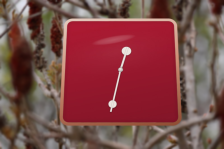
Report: 12:32
